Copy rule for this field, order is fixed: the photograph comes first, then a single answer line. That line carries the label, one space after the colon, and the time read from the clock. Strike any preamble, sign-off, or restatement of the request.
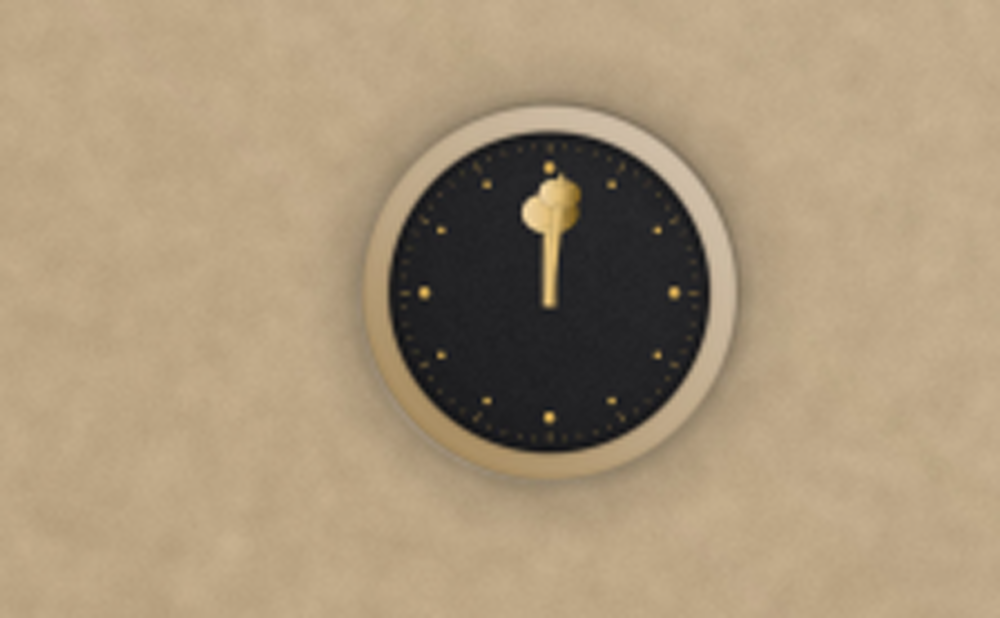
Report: 12:01
